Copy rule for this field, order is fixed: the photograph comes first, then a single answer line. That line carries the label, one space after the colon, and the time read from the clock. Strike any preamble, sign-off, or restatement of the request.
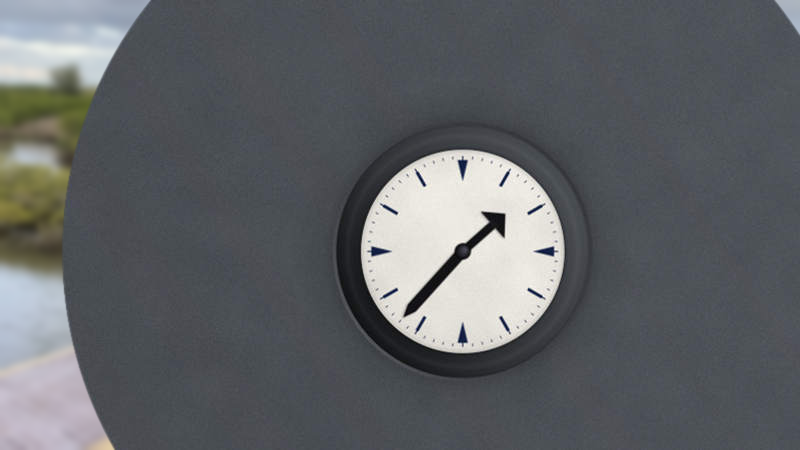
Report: 1:37
